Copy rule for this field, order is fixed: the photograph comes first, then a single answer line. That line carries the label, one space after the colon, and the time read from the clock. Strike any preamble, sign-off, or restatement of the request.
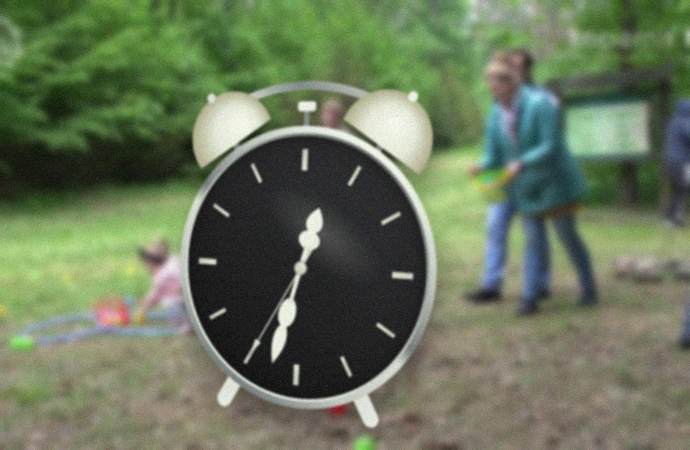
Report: 12:32:35
